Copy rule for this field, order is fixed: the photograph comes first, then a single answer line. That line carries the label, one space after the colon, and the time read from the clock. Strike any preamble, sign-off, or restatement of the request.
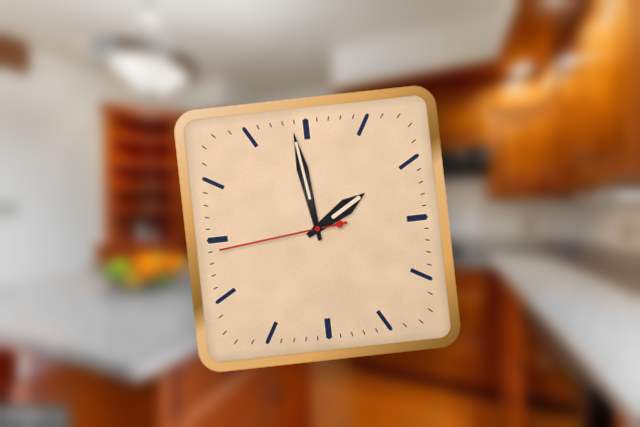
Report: 1:58:44
